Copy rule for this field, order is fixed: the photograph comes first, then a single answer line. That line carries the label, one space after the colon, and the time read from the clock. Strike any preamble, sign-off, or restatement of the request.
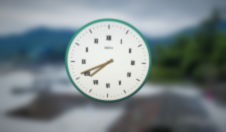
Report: 7:41
